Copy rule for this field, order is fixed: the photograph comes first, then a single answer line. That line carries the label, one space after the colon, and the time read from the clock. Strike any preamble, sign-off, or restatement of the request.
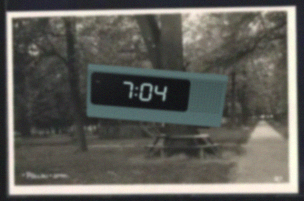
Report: 7:04
